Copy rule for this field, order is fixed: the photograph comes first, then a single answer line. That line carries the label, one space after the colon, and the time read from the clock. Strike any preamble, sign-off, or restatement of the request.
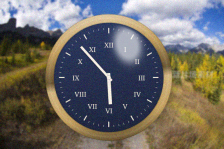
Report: 5:53
